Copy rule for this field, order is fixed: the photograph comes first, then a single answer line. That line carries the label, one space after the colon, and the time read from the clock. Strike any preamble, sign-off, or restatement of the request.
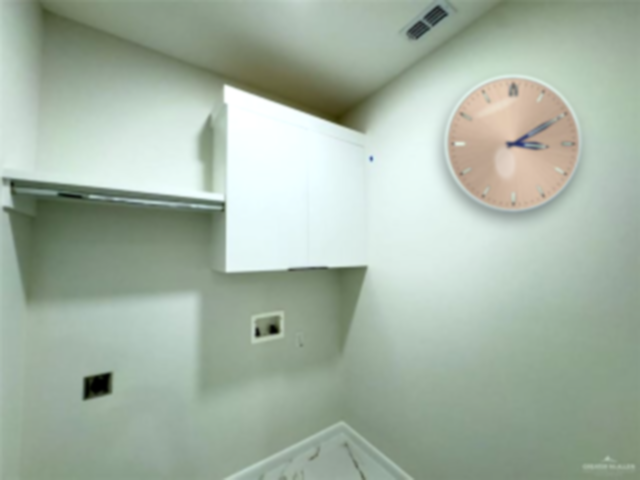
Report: 3:10
